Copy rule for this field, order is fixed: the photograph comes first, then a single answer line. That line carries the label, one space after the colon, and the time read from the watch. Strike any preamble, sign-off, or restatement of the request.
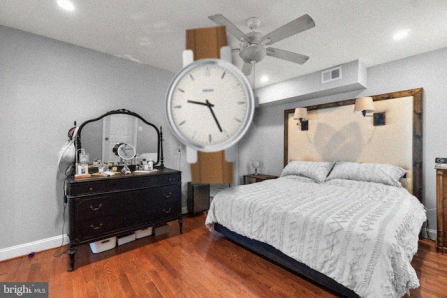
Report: 9:26
